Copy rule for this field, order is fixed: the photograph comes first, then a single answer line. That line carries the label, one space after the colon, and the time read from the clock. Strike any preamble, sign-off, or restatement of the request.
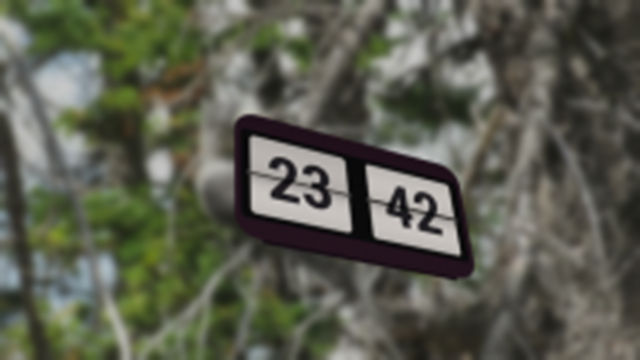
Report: 23:42
